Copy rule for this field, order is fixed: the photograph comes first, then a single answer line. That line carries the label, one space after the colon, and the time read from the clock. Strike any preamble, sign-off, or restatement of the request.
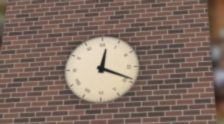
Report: 12:19
